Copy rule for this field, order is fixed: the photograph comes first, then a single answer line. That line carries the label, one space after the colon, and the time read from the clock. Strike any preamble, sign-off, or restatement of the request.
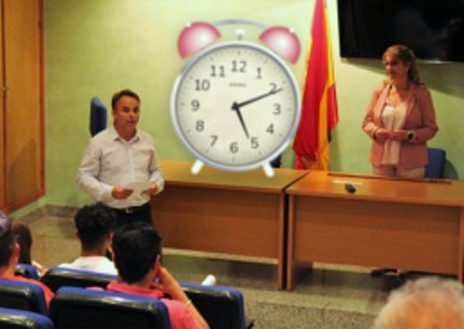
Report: 5:11
